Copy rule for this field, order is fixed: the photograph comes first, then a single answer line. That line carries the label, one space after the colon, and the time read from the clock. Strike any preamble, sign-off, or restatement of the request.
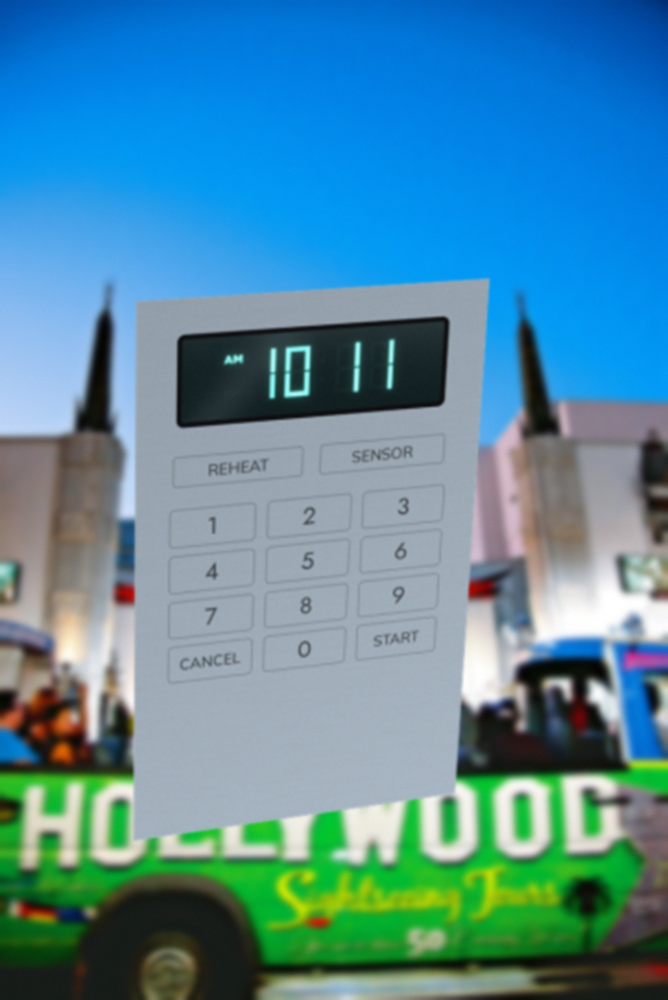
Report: 10:11
